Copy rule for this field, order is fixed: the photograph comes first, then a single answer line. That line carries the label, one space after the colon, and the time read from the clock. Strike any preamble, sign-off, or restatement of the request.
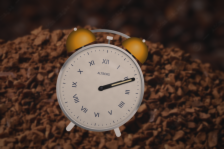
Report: 2:11
